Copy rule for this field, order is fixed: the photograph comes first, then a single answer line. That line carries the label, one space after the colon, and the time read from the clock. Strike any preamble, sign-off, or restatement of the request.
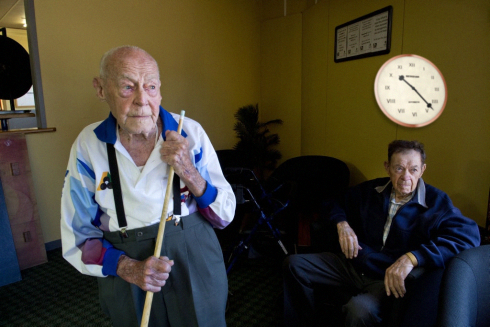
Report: 10:23
